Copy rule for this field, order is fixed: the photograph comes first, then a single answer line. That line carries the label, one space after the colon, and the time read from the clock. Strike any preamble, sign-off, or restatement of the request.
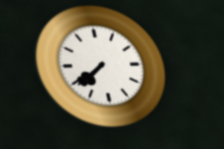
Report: 7:39
